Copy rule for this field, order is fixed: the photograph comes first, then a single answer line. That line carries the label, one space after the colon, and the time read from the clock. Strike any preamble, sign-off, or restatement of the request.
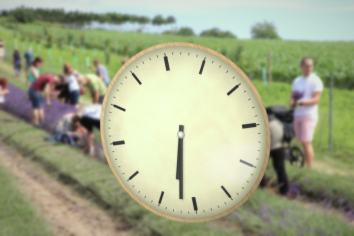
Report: 6:32
